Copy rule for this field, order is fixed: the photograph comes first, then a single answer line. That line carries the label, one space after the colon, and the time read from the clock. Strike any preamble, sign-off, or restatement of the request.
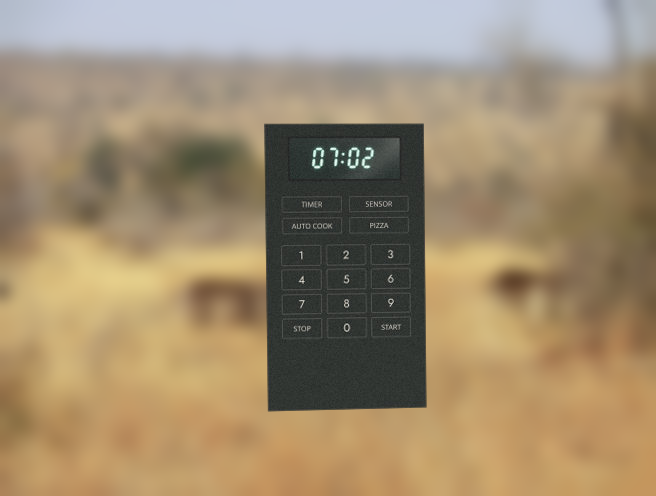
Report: 7:02
